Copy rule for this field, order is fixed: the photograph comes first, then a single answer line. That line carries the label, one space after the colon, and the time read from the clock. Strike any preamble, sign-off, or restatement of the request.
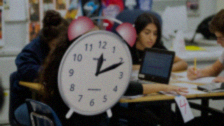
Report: 12:11
